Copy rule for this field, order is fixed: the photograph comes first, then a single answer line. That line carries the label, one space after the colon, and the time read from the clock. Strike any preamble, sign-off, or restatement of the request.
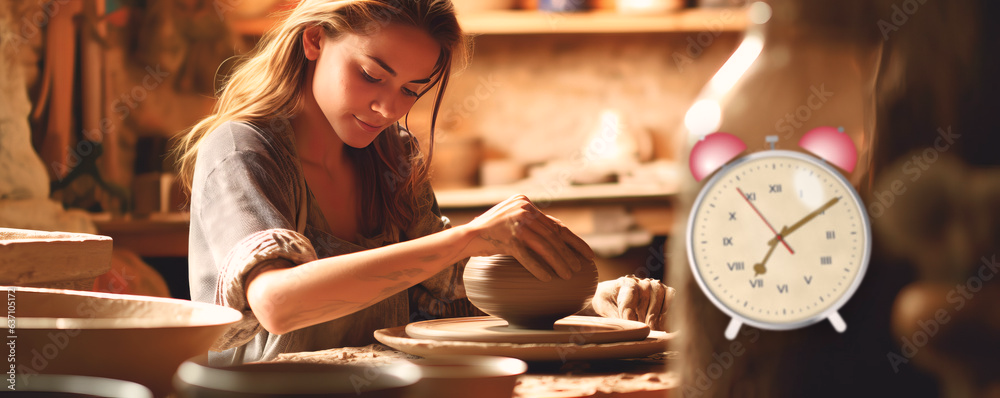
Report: 7:09:54
